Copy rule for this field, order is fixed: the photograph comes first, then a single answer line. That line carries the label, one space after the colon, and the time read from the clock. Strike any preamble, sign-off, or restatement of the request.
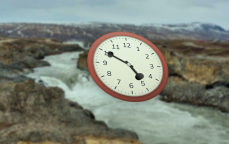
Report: 4:50
